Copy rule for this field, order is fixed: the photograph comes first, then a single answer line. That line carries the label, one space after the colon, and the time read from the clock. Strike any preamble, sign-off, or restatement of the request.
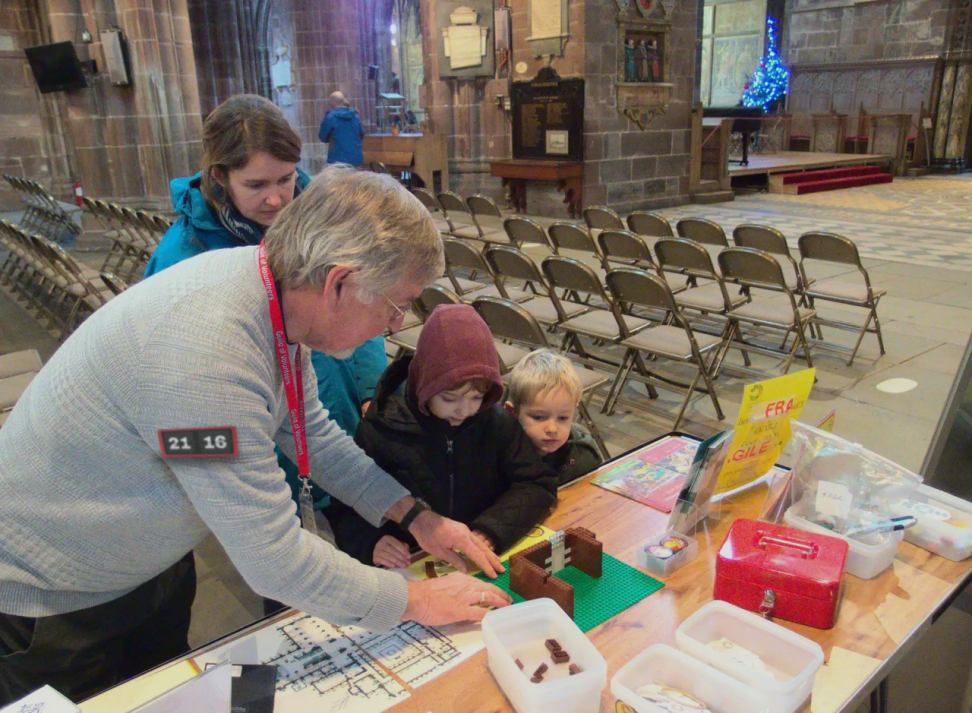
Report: 21:16
